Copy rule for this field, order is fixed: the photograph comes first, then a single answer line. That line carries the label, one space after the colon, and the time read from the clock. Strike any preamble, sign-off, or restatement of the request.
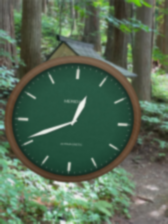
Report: 12:41
